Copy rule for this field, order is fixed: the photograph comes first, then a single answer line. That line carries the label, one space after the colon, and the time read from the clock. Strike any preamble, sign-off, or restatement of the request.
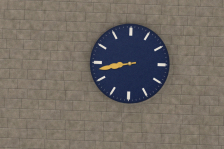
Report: 8:43
